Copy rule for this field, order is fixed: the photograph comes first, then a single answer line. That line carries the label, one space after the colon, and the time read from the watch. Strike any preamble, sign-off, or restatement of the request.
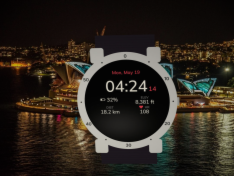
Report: 4:24
